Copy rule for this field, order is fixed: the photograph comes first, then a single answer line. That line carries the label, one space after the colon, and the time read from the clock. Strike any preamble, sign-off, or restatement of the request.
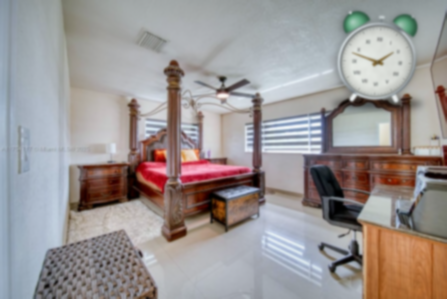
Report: 1:48
